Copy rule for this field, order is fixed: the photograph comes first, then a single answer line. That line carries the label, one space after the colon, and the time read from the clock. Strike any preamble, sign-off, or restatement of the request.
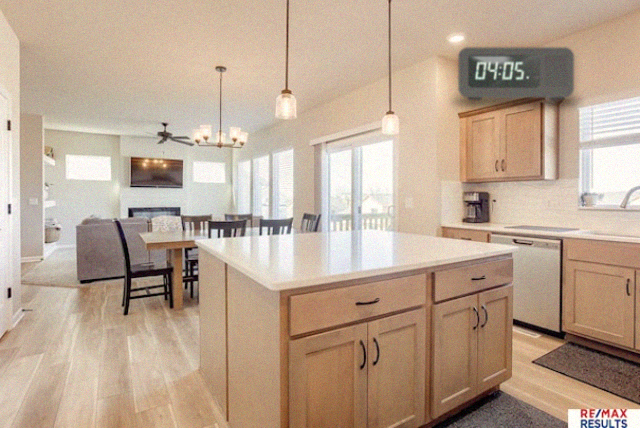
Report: 4:05
